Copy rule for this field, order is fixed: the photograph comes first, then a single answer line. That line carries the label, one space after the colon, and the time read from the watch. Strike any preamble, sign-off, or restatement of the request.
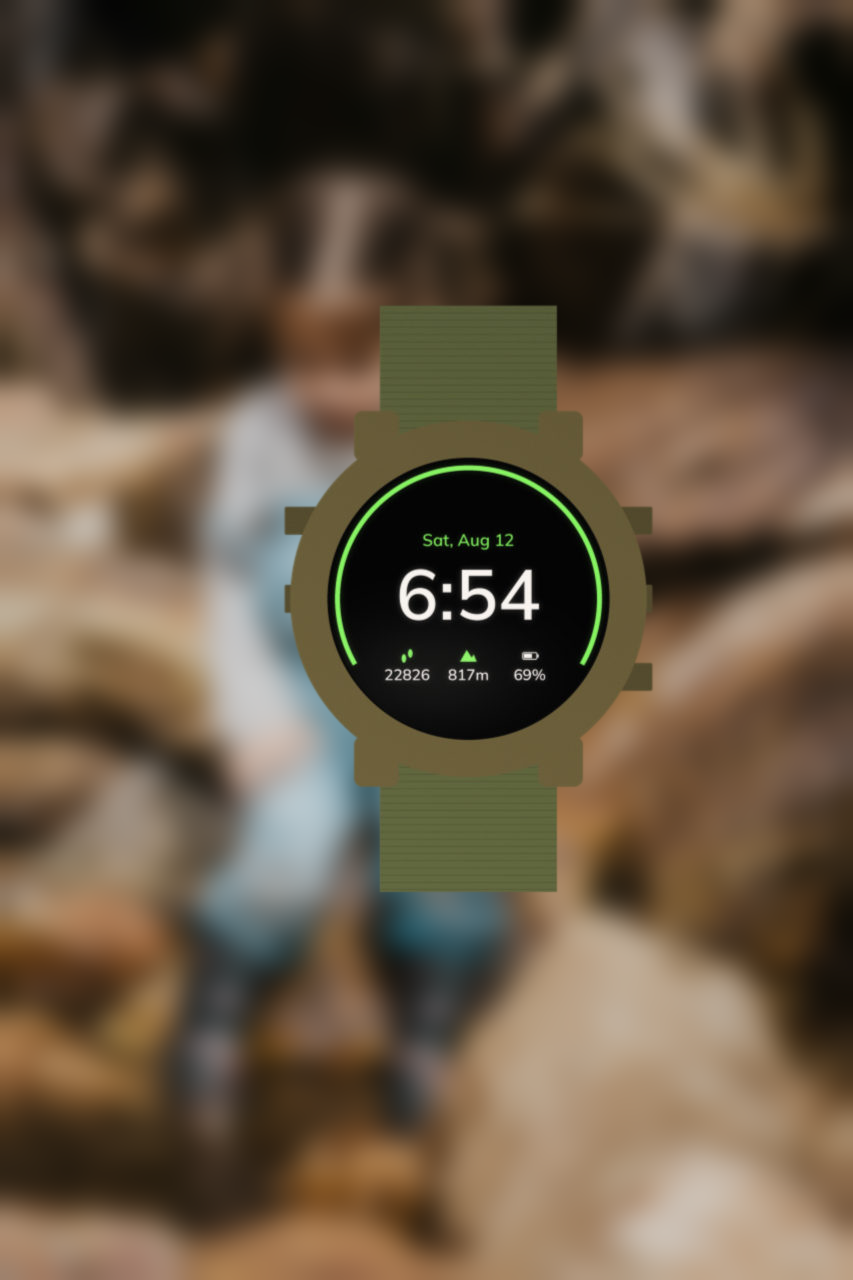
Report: 6:54
